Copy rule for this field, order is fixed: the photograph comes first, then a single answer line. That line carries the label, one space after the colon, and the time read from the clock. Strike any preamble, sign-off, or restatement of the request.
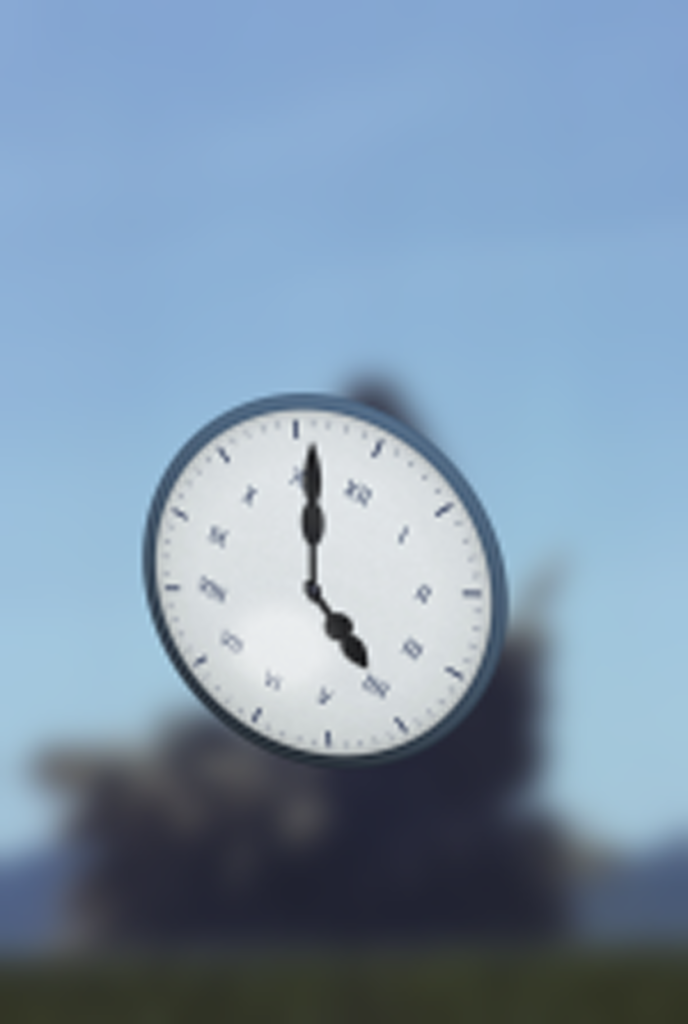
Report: 3:56
